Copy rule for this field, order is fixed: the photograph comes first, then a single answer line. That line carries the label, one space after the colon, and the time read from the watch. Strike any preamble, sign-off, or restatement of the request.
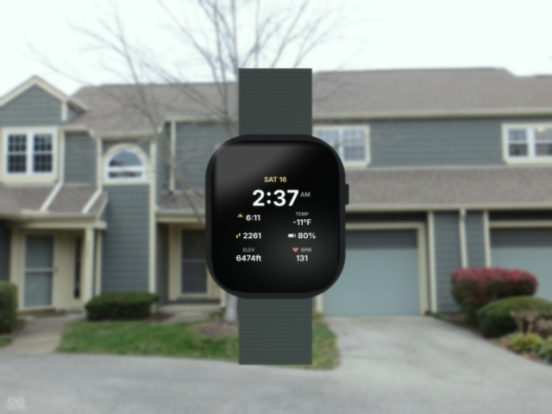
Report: 2:37
